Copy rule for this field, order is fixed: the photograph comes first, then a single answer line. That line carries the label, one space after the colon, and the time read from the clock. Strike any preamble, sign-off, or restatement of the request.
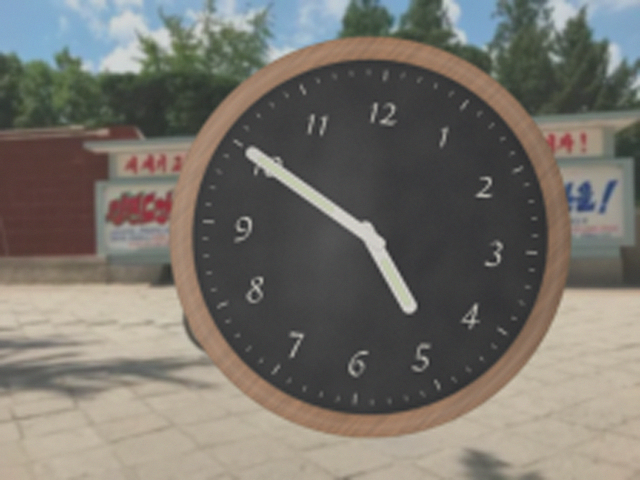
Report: 4:50
